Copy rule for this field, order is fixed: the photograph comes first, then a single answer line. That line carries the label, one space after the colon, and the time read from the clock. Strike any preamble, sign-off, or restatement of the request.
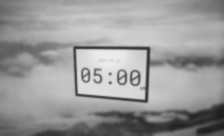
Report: 5:00
